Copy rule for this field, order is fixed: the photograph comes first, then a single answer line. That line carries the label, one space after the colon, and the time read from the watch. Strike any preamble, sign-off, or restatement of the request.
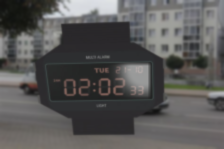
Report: 2:02:33
